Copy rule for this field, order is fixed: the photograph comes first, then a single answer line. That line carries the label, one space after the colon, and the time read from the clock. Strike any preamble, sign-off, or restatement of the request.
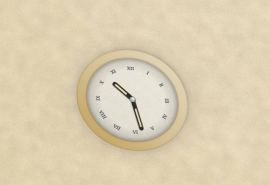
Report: 10:28
